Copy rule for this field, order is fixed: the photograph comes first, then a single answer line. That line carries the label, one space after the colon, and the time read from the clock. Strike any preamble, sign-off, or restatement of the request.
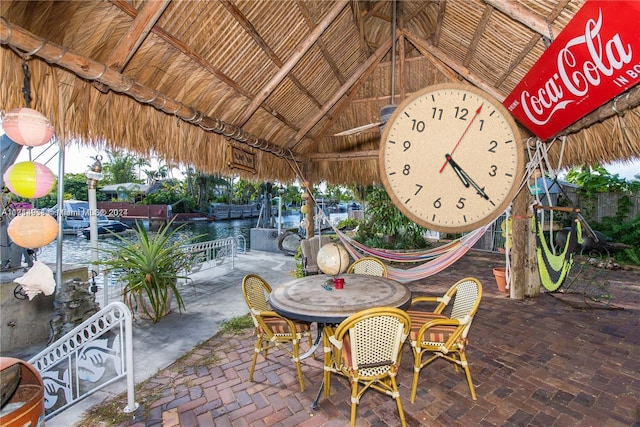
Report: 4:20:03
